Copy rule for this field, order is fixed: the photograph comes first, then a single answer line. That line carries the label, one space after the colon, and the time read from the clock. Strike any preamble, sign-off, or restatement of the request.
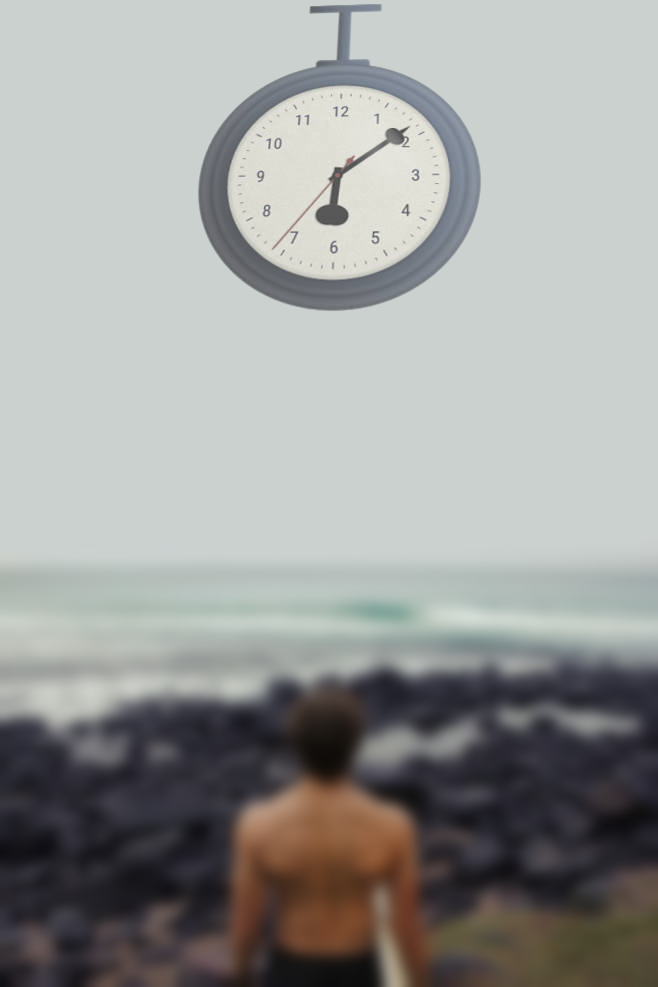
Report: 6:08:36
